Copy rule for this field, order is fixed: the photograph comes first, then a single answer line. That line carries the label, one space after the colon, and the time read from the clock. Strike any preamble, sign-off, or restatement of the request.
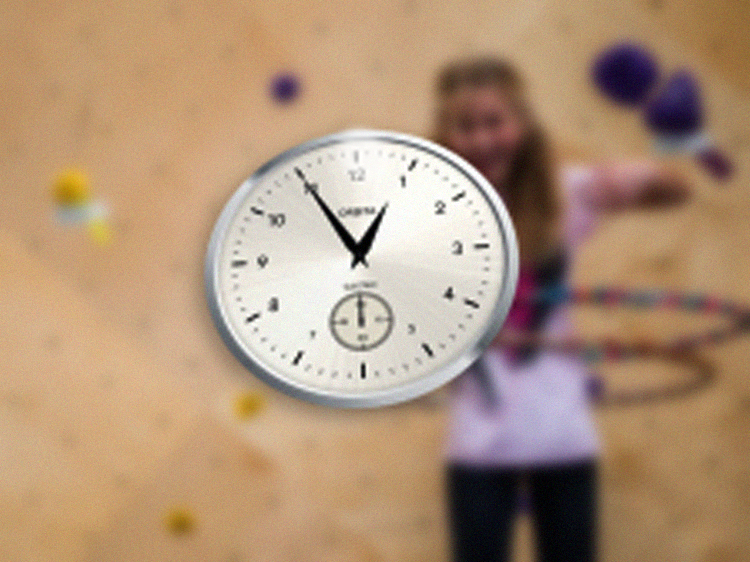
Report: 12:55
